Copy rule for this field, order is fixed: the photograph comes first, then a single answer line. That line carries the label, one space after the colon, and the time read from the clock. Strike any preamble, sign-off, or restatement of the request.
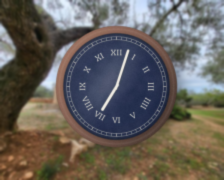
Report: 7:03
